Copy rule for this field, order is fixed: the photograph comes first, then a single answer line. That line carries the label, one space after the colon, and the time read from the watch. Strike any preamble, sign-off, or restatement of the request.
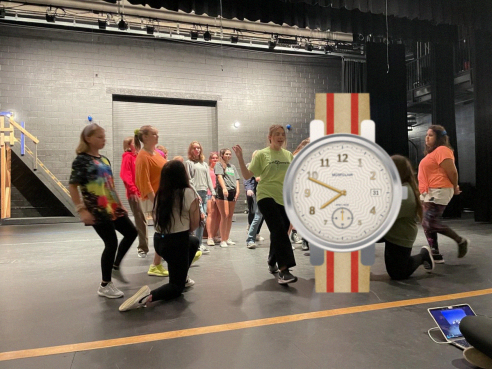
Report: 7:49
